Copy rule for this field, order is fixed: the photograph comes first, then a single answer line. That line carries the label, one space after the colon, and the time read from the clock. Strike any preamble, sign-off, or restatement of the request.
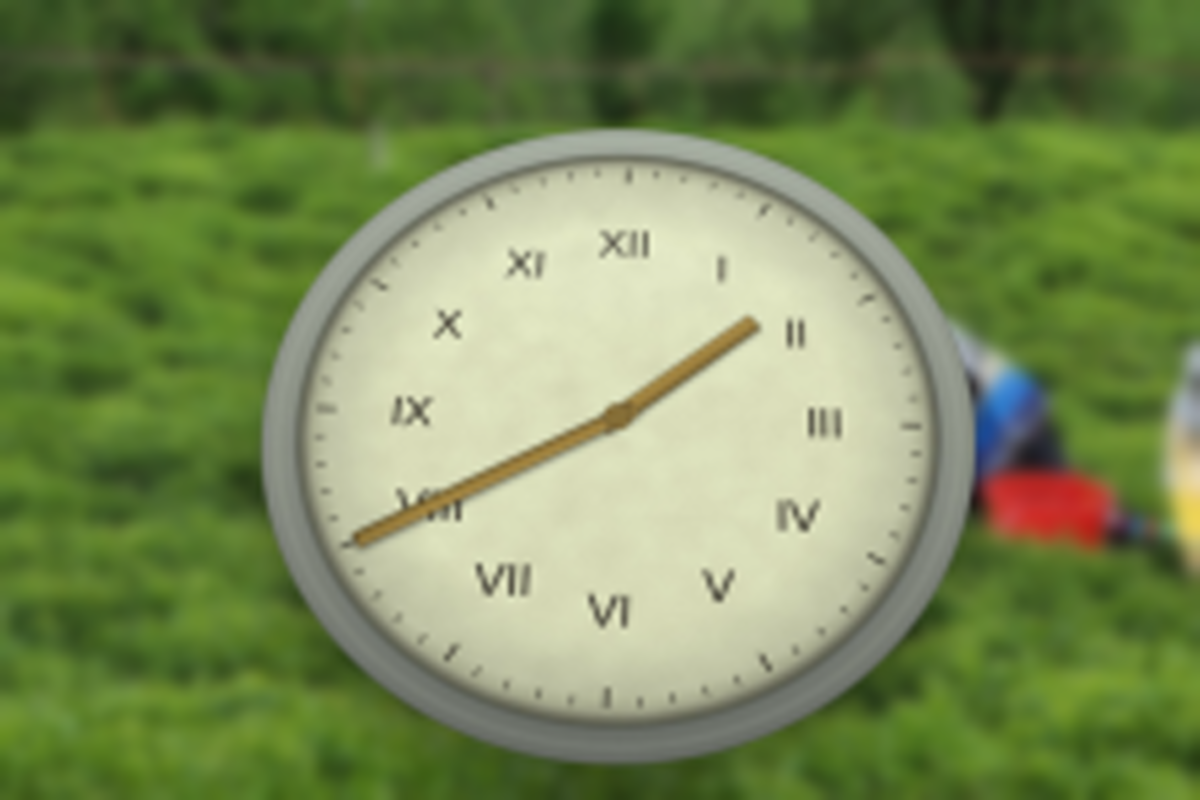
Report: 1:40
